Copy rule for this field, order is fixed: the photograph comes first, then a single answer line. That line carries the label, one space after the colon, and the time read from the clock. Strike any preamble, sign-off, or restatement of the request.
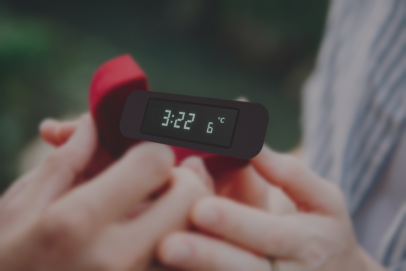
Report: 3:22
